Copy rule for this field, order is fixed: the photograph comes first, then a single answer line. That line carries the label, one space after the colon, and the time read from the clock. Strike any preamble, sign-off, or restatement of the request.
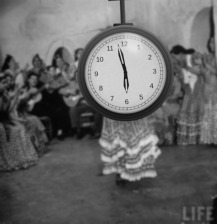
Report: 5:58
